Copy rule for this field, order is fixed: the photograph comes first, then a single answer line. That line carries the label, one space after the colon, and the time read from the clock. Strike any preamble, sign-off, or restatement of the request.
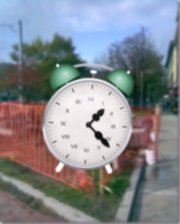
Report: 1:22
